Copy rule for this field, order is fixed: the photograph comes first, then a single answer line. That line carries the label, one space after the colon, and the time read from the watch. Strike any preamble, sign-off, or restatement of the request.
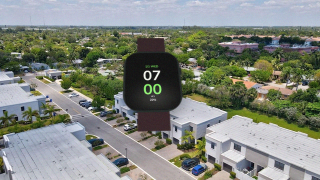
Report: 7:00
